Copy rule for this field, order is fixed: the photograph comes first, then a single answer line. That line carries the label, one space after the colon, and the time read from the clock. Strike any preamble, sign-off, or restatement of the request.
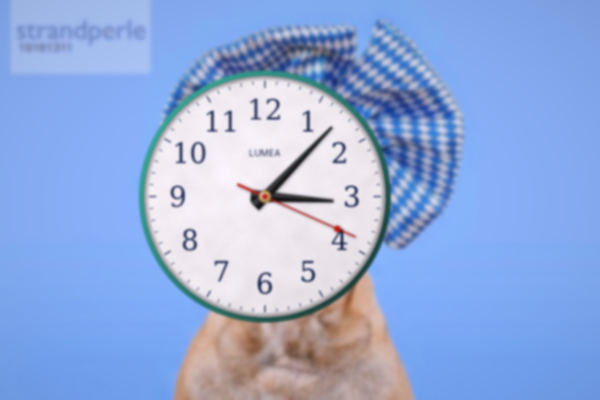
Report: 3:07:19
